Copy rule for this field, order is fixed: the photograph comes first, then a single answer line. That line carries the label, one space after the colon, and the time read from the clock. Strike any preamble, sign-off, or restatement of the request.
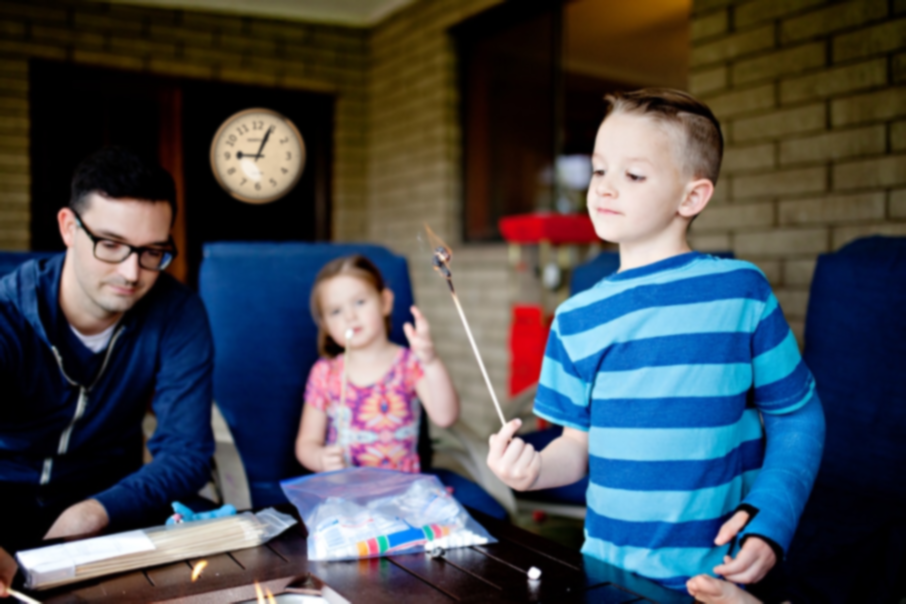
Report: 9:04
